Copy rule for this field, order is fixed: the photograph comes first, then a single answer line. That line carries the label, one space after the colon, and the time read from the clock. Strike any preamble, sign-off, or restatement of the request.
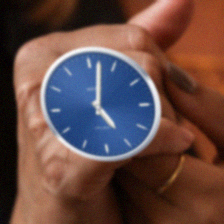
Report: 5:02
